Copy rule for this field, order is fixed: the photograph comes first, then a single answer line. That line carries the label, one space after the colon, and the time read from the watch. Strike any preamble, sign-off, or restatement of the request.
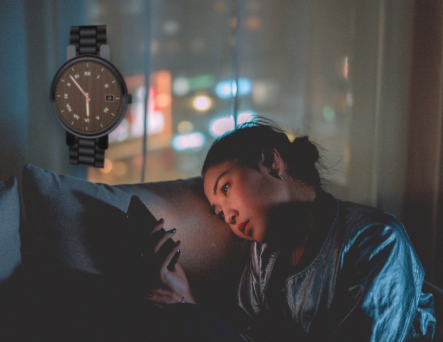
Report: 5:53
